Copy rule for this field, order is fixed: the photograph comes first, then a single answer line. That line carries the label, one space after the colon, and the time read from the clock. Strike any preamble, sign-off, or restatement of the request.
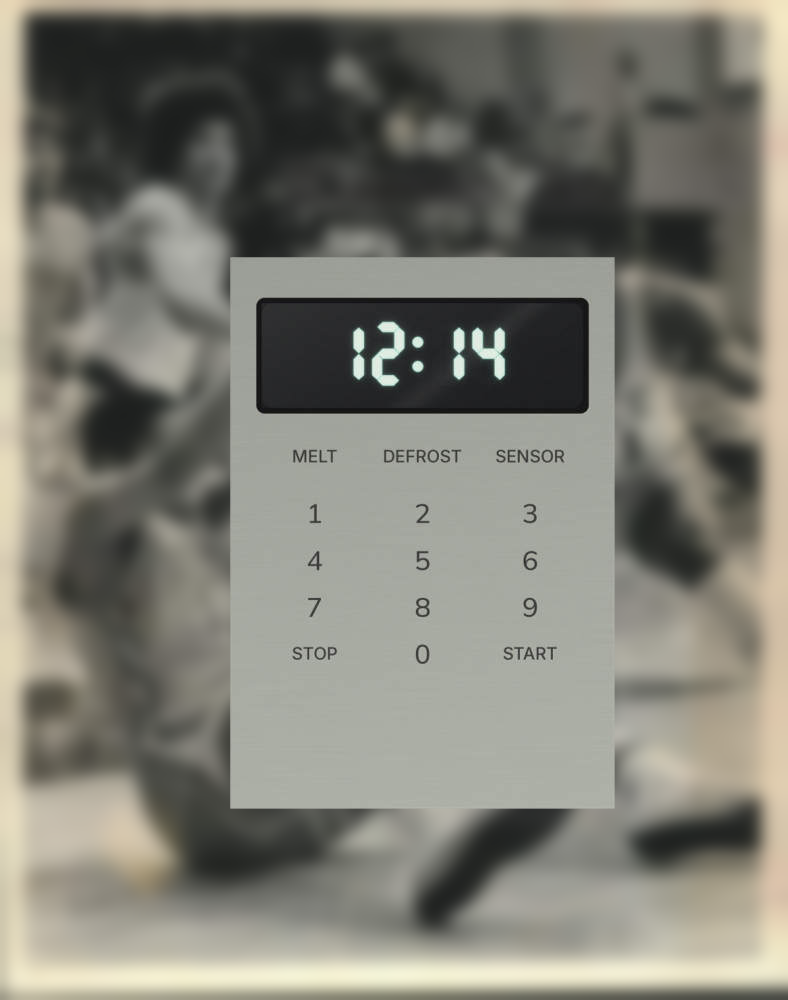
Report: 12:14
